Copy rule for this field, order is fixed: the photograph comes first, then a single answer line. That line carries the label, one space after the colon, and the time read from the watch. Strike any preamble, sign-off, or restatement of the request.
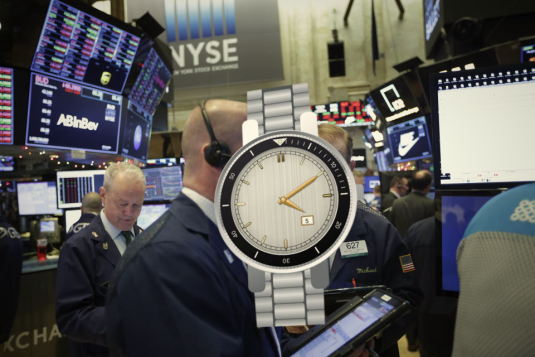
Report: 4:10
